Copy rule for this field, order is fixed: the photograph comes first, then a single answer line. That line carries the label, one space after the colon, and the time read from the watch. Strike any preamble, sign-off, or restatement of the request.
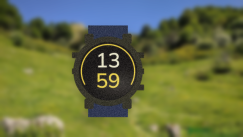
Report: 13:59
